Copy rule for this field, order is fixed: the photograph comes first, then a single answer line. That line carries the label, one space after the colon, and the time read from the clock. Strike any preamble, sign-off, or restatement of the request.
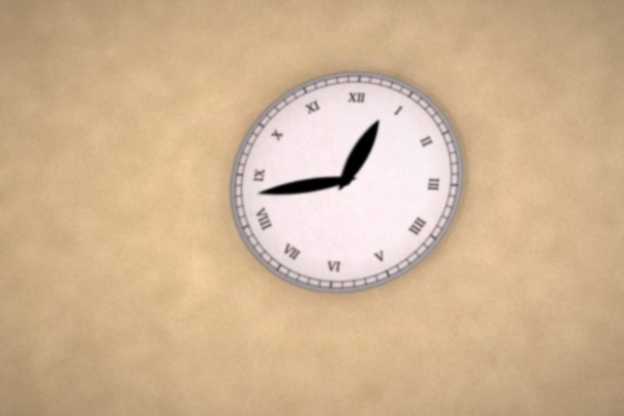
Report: 12:43
